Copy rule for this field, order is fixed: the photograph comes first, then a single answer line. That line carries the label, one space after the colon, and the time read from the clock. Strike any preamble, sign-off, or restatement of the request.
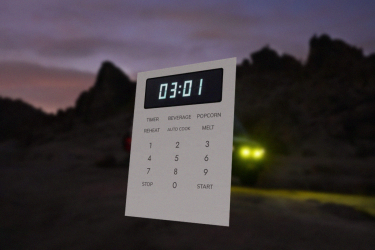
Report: 3:01
